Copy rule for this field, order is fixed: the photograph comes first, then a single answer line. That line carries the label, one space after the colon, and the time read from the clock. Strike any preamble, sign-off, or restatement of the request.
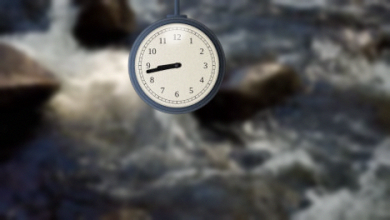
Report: 8:43
